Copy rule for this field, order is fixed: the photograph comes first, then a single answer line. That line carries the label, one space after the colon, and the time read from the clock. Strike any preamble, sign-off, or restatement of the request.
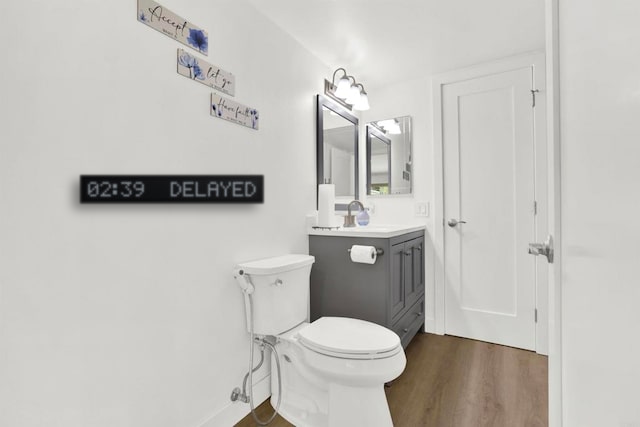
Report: 2:39
